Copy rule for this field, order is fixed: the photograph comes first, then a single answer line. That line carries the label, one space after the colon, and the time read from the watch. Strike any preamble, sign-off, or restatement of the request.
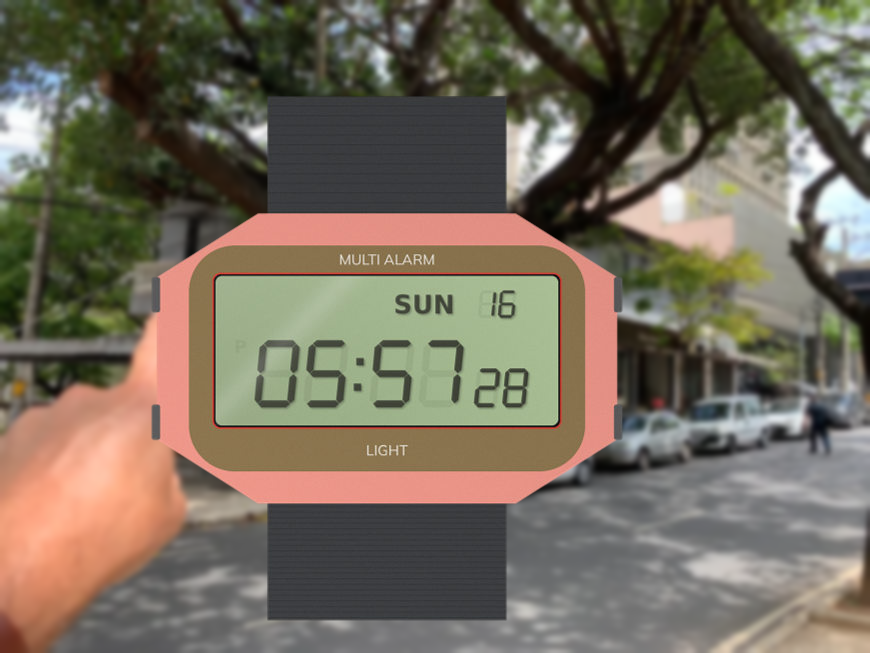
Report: 5:57:28
